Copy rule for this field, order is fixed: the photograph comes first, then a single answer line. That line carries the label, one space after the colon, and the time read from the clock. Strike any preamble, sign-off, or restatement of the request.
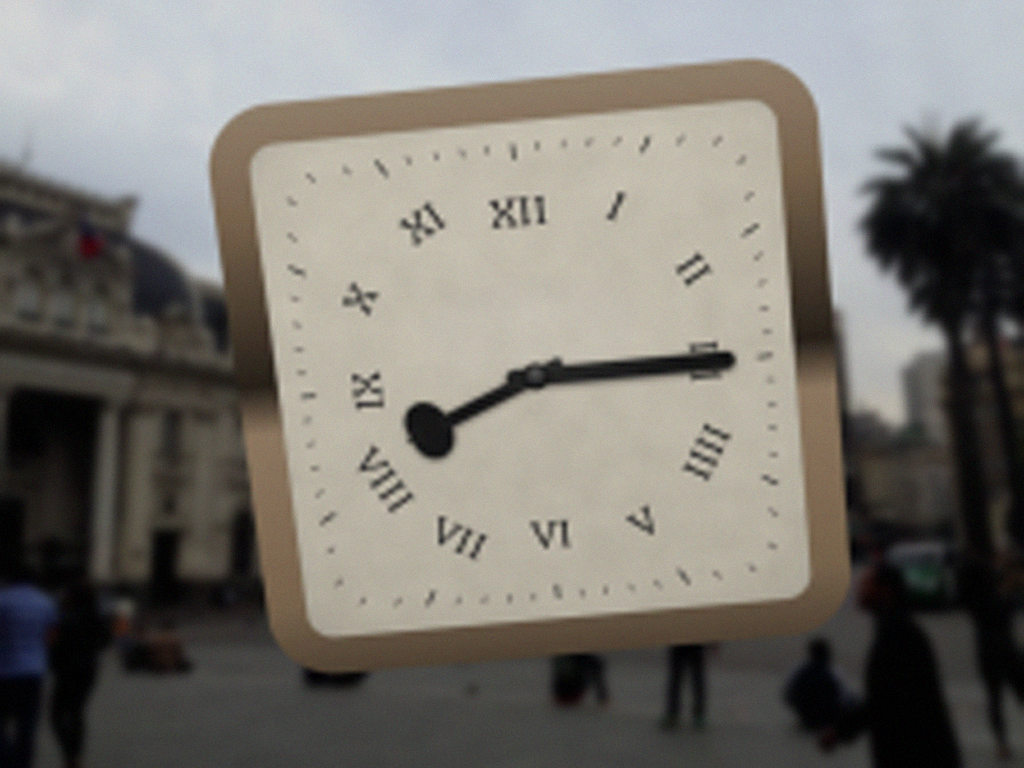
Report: 8:15
